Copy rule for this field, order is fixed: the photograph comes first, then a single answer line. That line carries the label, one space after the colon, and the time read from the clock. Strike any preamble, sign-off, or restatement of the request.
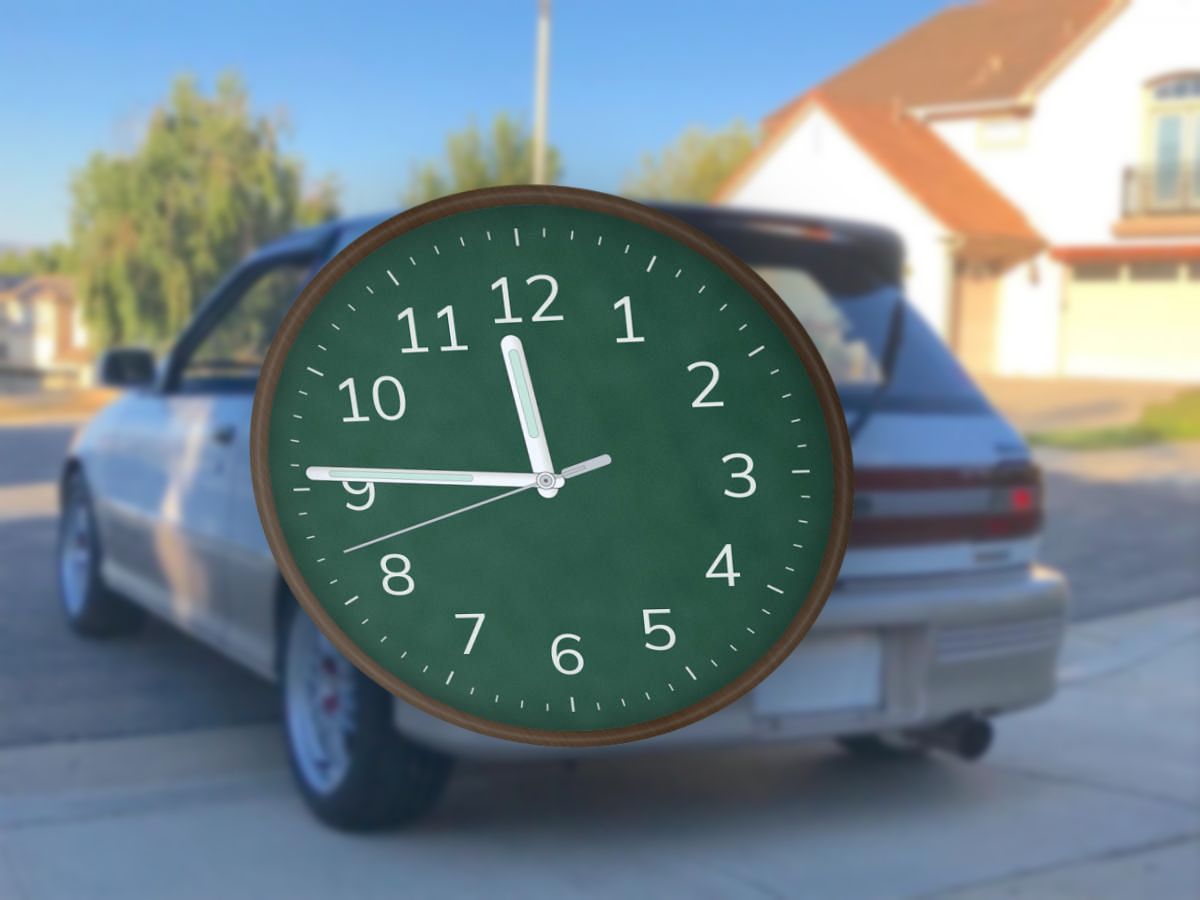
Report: 11:45:42
